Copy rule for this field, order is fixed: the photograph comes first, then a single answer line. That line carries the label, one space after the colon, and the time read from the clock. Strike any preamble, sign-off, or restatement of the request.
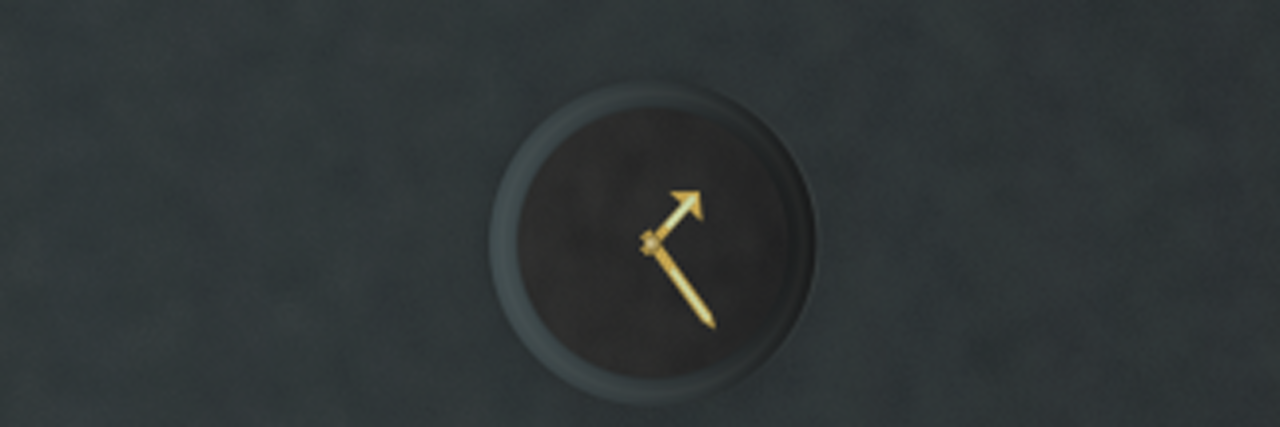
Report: 1:24
